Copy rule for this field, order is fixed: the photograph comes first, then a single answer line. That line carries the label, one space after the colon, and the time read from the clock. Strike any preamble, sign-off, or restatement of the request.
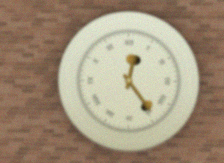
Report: 12:24
